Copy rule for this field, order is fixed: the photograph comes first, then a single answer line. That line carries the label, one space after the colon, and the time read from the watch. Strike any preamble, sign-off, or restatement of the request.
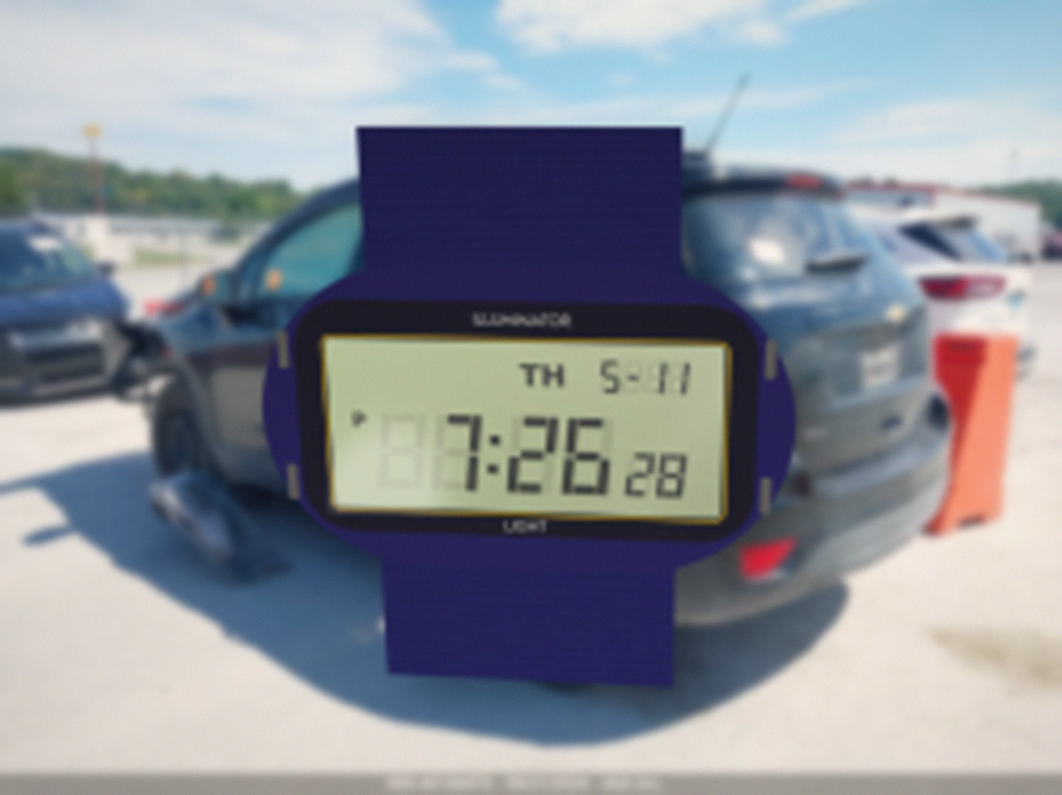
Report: 7:26:28
